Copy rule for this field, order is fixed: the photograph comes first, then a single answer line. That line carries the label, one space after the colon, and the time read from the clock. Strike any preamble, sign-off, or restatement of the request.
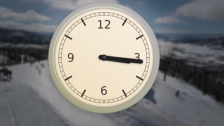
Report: 3:16
